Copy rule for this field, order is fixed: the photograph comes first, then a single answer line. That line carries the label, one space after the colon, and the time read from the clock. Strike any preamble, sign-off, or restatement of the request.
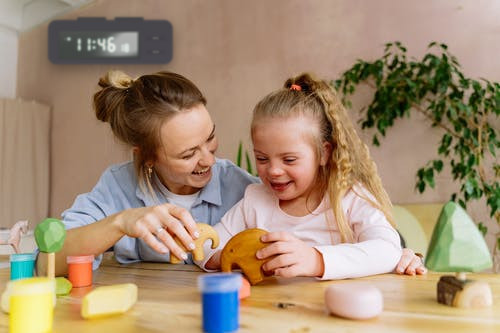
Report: 11:46
